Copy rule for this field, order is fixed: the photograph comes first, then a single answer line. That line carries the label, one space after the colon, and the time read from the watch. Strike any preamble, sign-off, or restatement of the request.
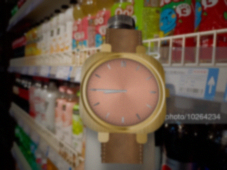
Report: 8:45
